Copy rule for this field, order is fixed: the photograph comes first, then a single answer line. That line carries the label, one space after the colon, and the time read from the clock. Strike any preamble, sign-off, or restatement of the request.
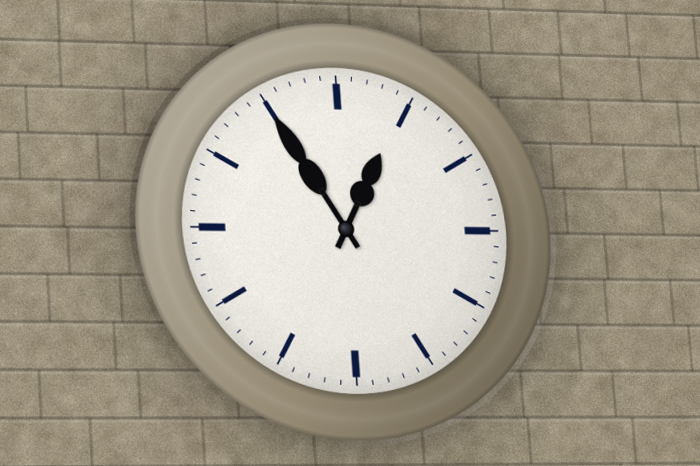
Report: 12:55
